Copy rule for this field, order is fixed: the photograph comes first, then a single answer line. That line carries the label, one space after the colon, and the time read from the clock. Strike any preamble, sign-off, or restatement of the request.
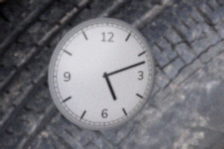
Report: 5:12
